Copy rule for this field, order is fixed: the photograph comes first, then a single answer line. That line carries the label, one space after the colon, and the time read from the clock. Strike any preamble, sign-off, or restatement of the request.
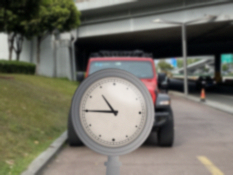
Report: 10:45
